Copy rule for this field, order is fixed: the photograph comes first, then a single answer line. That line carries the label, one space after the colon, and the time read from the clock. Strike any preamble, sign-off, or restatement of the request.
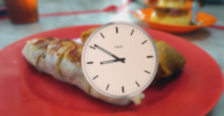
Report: 8:51
